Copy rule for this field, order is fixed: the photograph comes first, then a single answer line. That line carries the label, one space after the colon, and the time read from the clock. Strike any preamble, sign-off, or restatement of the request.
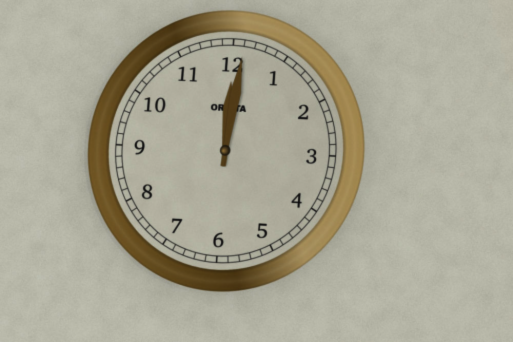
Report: 12:01
